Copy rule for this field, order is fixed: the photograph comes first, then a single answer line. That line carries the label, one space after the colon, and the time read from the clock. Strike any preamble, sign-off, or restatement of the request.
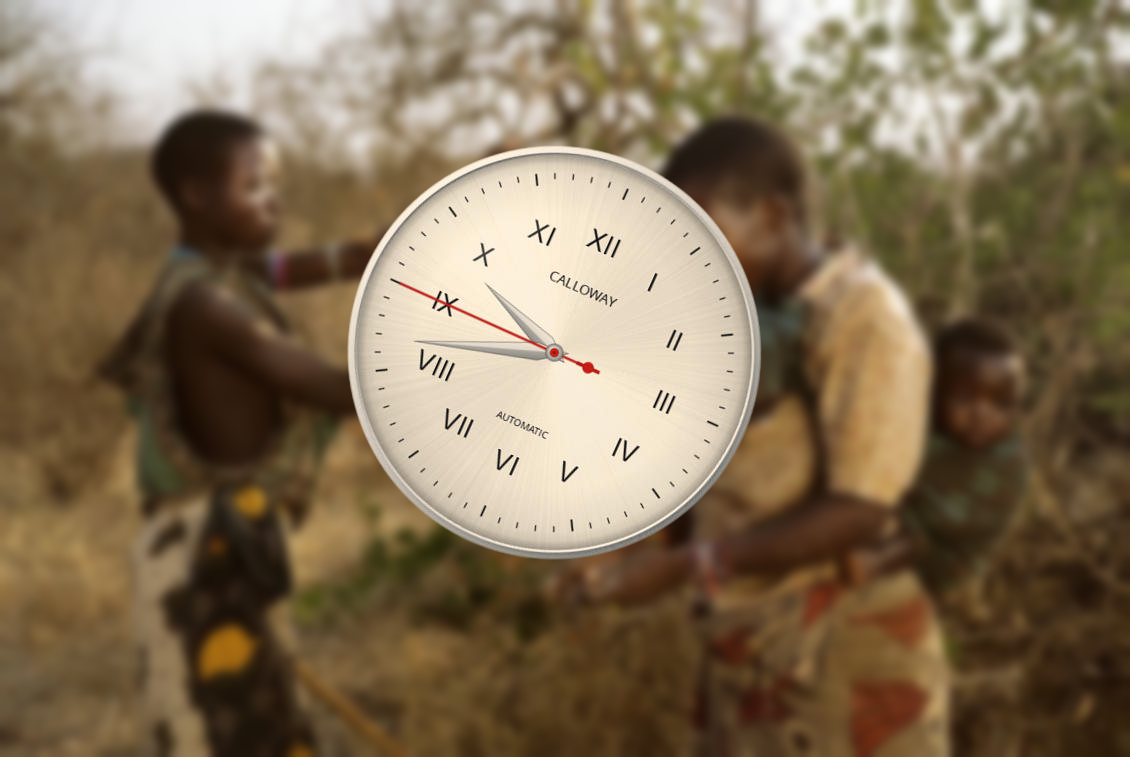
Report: 9:41:45
